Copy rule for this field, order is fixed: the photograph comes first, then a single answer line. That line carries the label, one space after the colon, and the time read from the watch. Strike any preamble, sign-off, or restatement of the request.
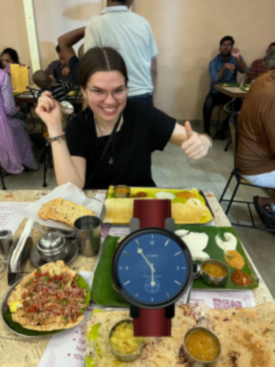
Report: 5:54
